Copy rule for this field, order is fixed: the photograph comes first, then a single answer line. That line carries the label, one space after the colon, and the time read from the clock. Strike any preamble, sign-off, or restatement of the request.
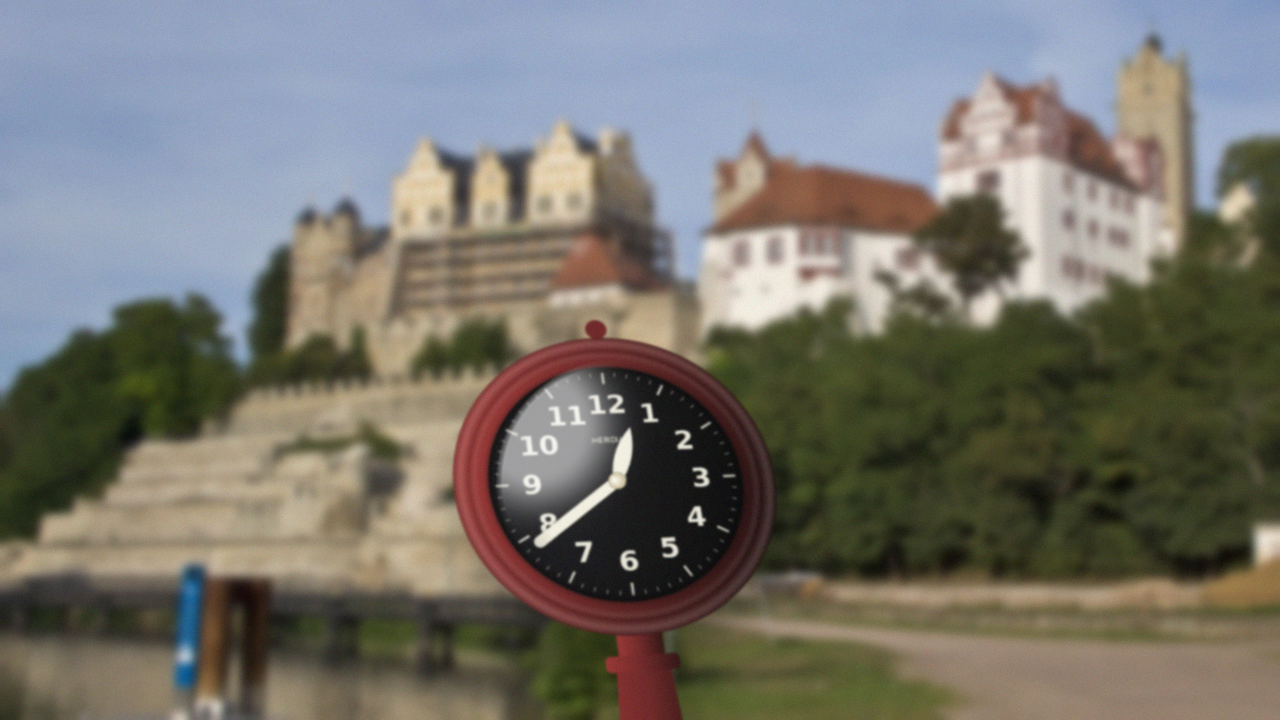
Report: 12:39
